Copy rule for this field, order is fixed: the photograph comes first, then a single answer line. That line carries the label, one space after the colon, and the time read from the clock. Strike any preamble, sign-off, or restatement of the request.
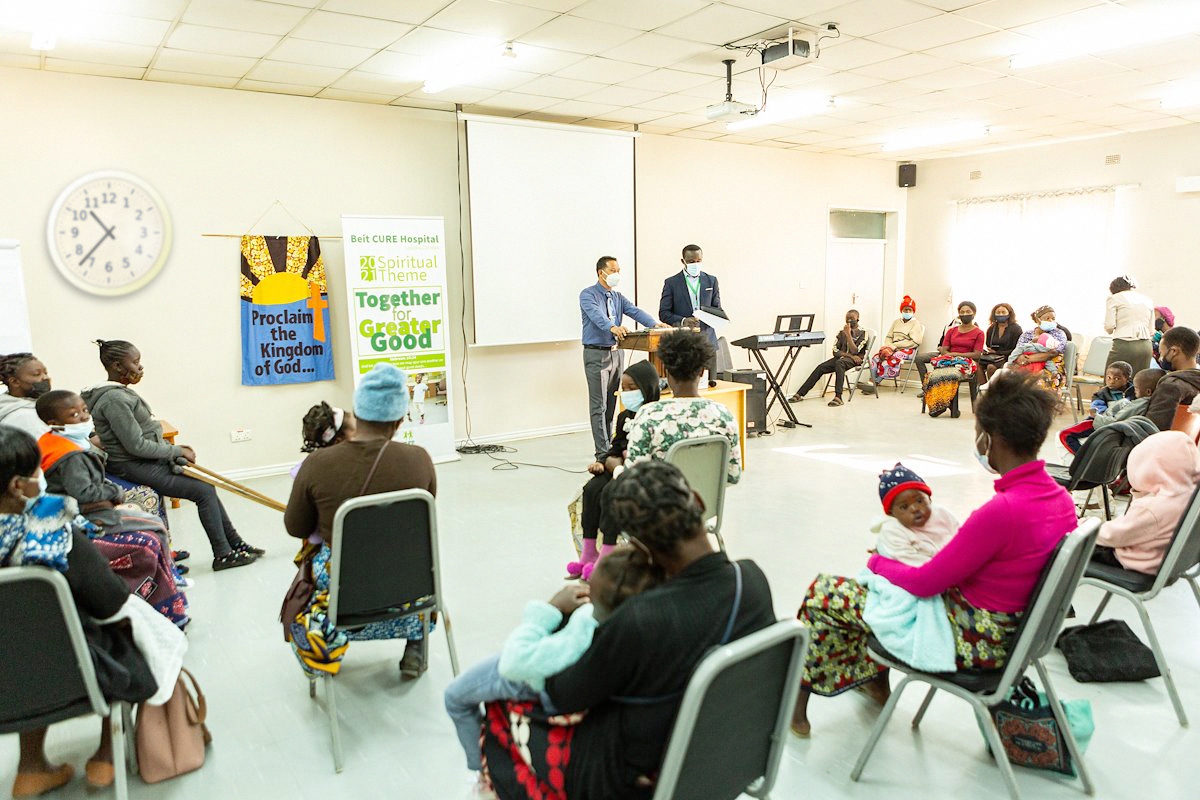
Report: 10:37
